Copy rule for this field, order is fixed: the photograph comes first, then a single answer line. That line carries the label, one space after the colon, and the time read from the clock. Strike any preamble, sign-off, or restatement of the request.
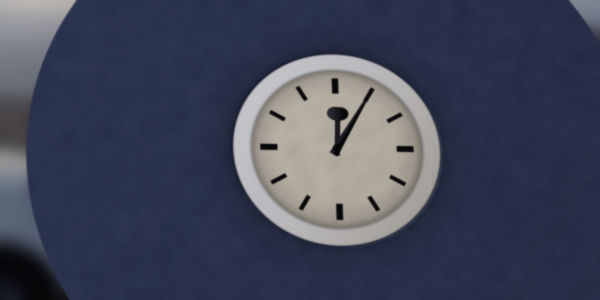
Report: 12:05
